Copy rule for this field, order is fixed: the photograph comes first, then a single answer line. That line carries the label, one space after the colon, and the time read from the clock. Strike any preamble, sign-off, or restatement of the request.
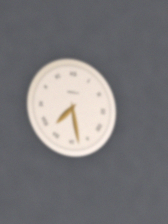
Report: 7:28
